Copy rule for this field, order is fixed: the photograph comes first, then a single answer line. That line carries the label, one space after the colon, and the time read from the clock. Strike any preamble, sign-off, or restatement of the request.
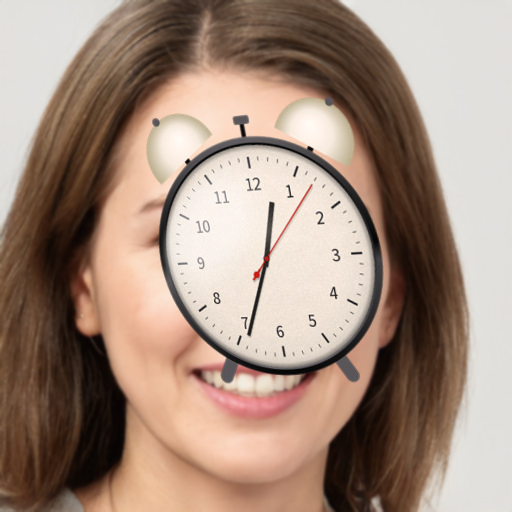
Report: 12:34:07
